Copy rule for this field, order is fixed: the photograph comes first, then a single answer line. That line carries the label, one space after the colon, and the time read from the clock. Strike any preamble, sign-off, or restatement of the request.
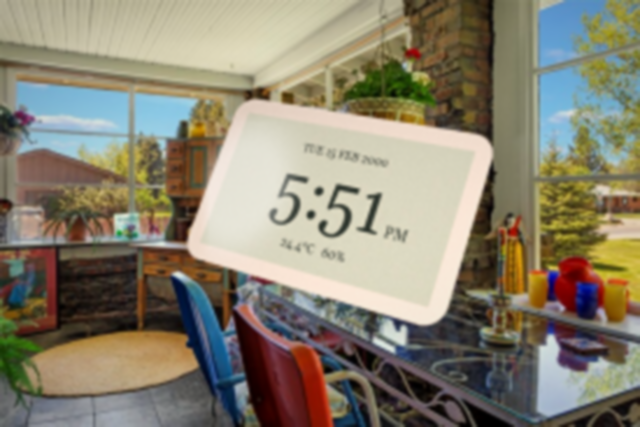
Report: 5:51
